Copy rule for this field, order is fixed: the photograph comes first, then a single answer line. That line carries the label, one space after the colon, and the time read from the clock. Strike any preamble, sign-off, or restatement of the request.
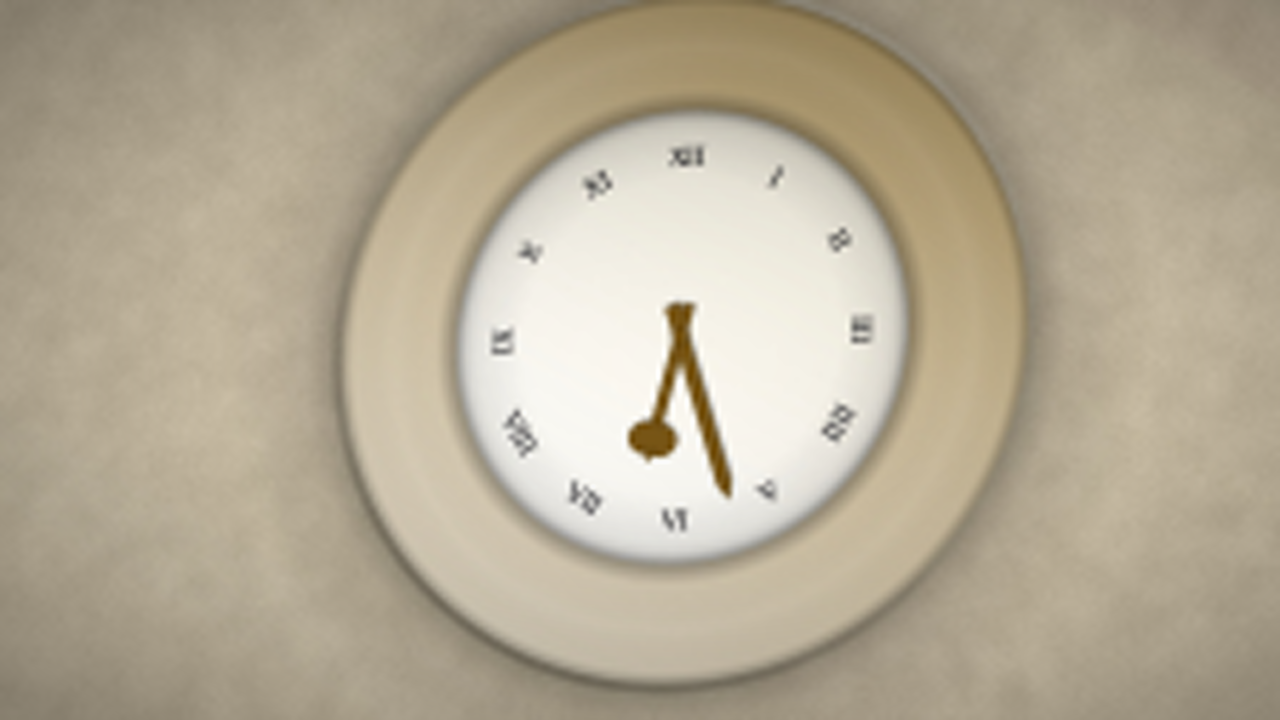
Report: 6:27
